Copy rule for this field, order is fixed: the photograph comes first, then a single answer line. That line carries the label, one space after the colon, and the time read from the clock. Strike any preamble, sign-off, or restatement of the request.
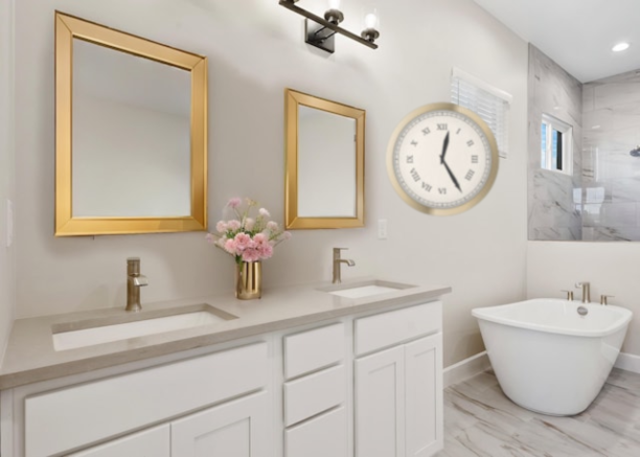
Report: 12:25
